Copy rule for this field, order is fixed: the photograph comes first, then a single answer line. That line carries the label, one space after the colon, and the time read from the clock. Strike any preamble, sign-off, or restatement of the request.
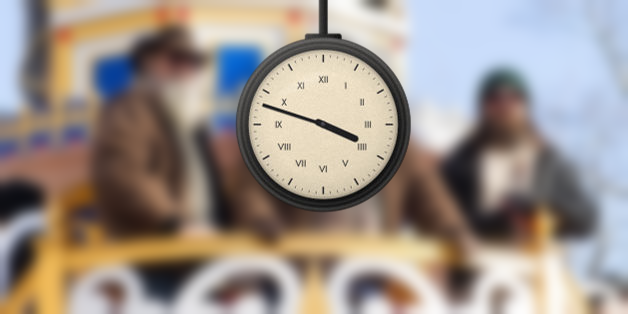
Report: 3:48
